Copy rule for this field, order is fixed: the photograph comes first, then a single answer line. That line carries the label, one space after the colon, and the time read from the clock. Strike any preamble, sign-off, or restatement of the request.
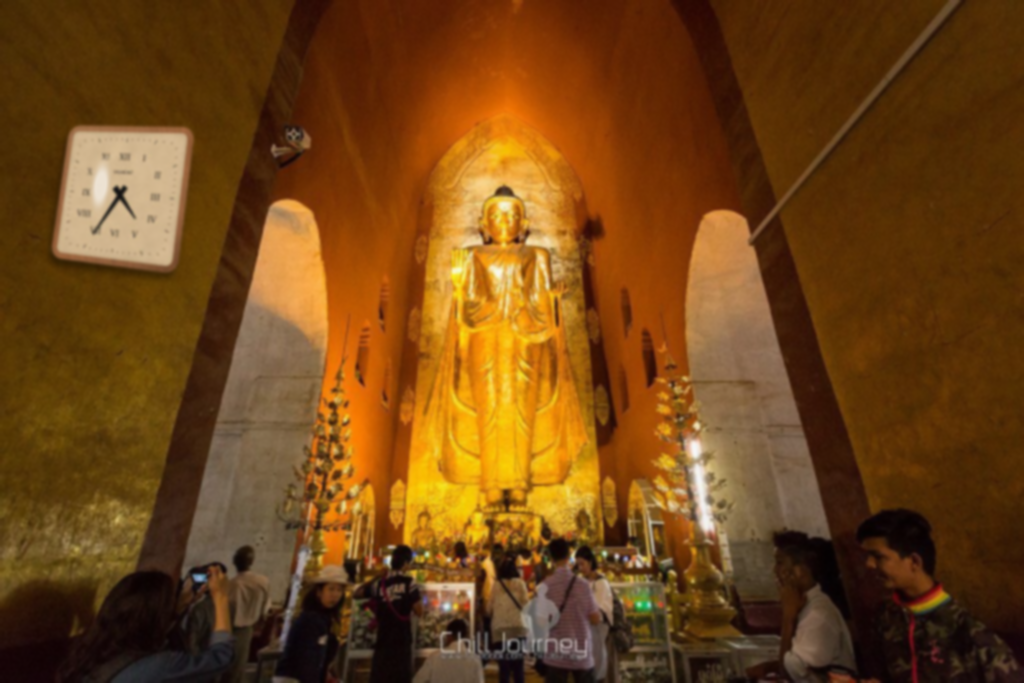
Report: 4:35
